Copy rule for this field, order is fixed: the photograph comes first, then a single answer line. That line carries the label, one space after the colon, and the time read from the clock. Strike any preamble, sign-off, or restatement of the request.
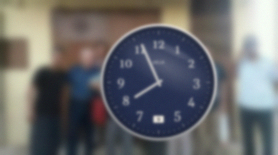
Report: 7:56
